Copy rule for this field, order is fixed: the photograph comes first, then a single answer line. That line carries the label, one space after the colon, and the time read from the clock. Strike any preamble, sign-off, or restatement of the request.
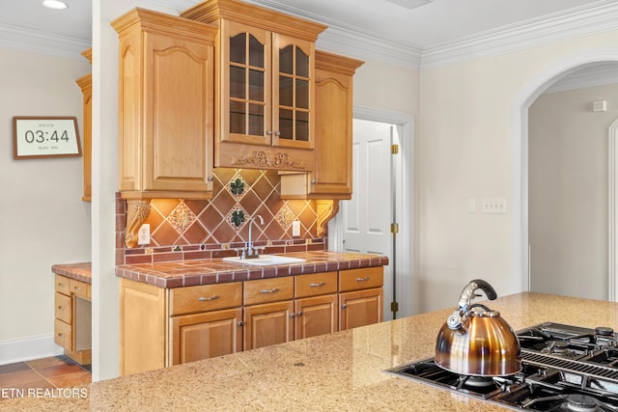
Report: 3:44
